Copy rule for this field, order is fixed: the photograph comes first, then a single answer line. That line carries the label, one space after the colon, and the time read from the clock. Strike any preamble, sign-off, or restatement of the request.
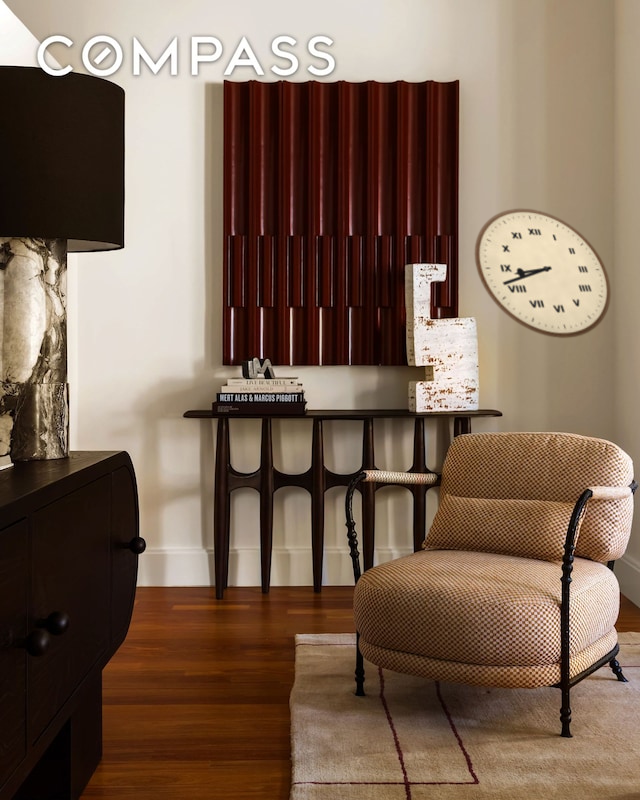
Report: 8:42
